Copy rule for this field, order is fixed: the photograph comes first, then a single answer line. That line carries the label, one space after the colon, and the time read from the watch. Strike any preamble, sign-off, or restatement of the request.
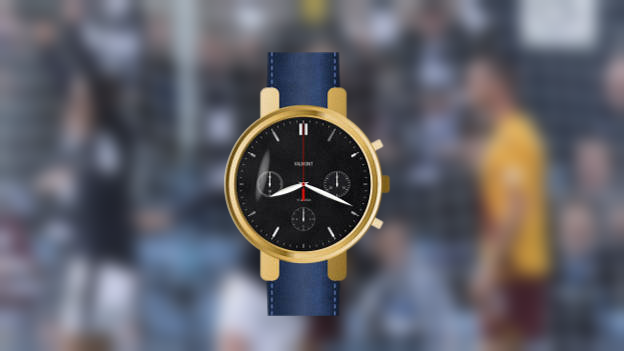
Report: 8:19
